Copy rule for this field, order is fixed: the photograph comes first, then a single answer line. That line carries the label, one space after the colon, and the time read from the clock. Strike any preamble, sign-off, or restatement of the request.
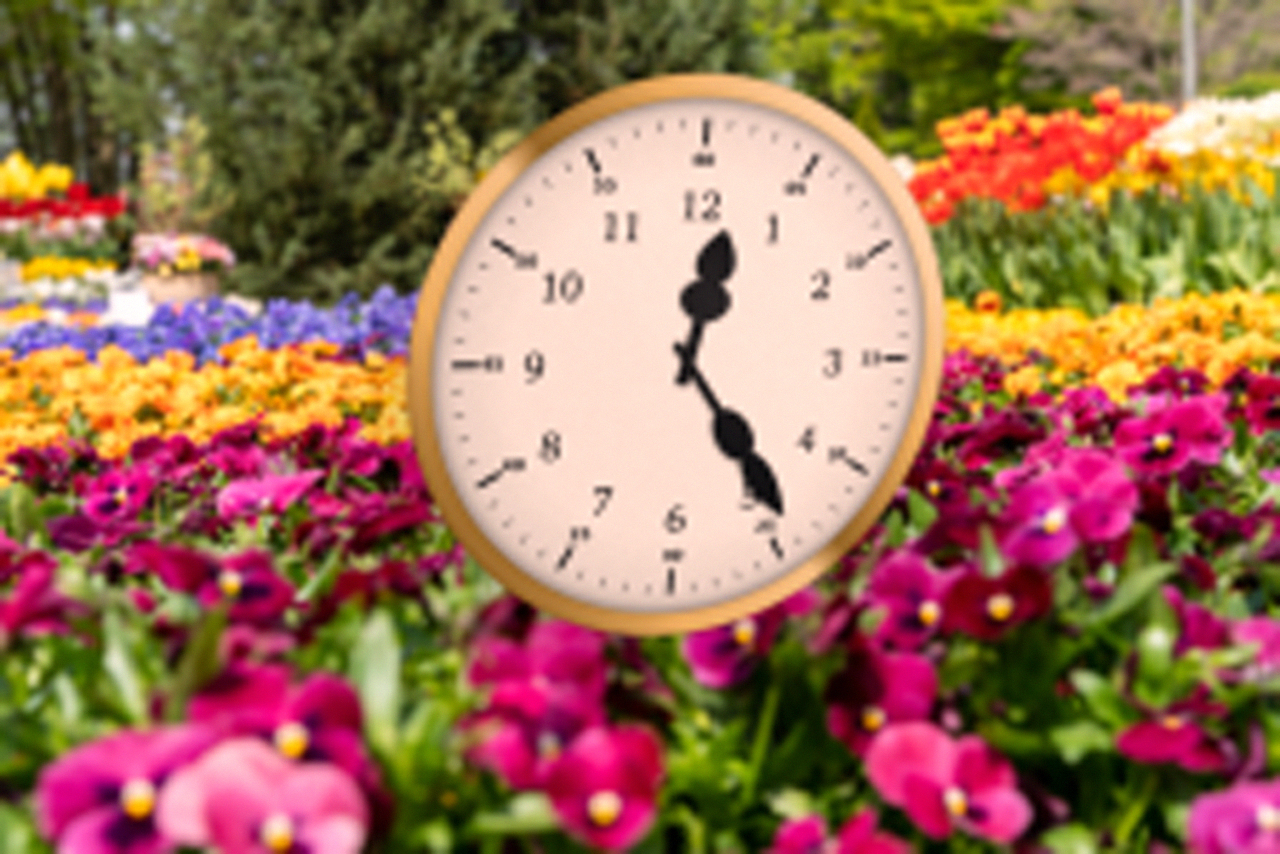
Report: 12:24
